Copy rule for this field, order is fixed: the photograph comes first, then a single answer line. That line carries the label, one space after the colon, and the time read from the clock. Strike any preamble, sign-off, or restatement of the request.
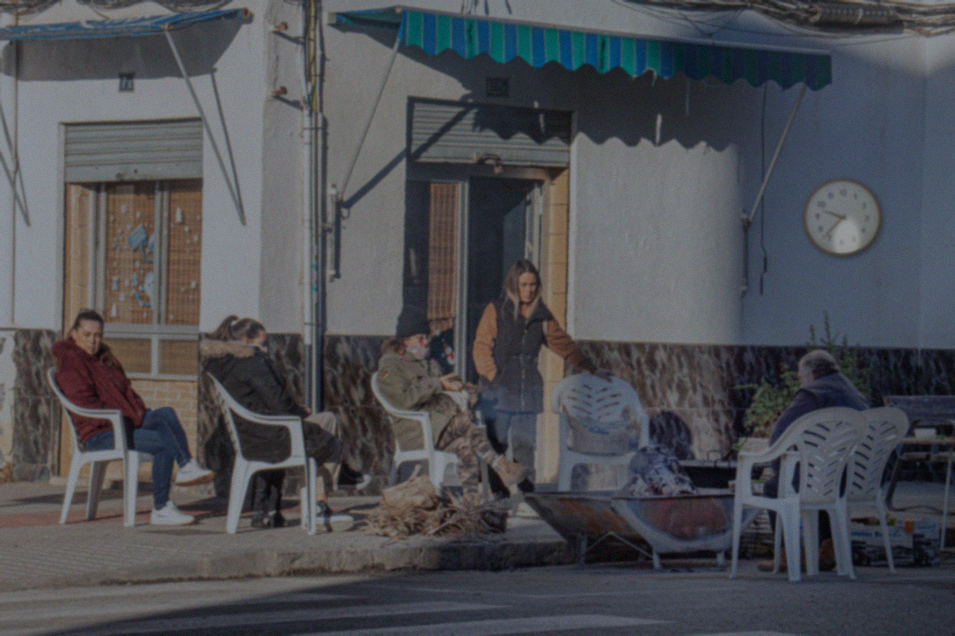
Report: 9:37
